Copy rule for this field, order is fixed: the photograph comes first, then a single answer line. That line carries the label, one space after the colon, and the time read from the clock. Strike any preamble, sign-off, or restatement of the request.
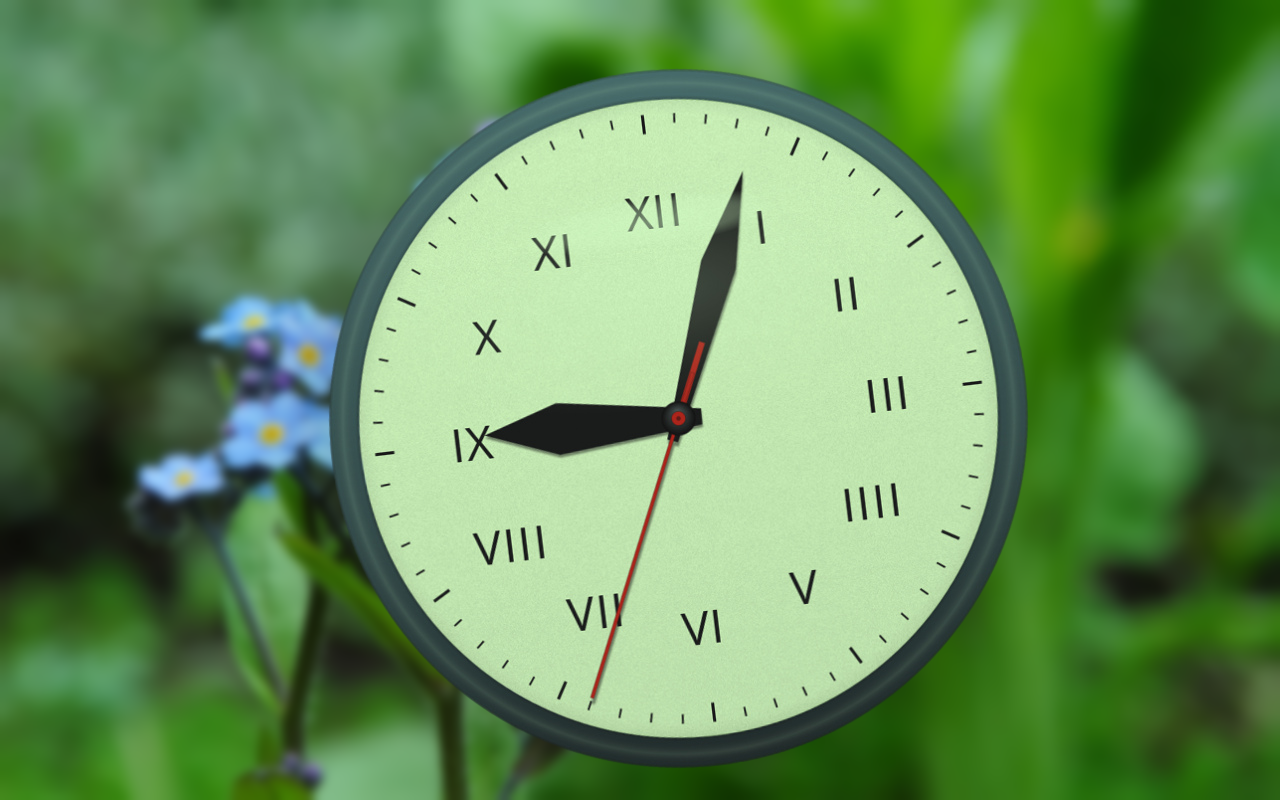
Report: 9:03:34
